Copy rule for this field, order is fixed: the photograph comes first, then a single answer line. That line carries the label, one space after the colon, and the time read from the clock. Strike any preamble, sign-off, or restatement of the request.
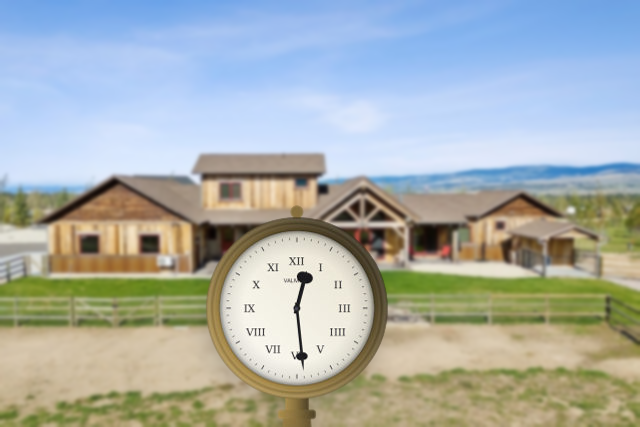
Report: 12:29
